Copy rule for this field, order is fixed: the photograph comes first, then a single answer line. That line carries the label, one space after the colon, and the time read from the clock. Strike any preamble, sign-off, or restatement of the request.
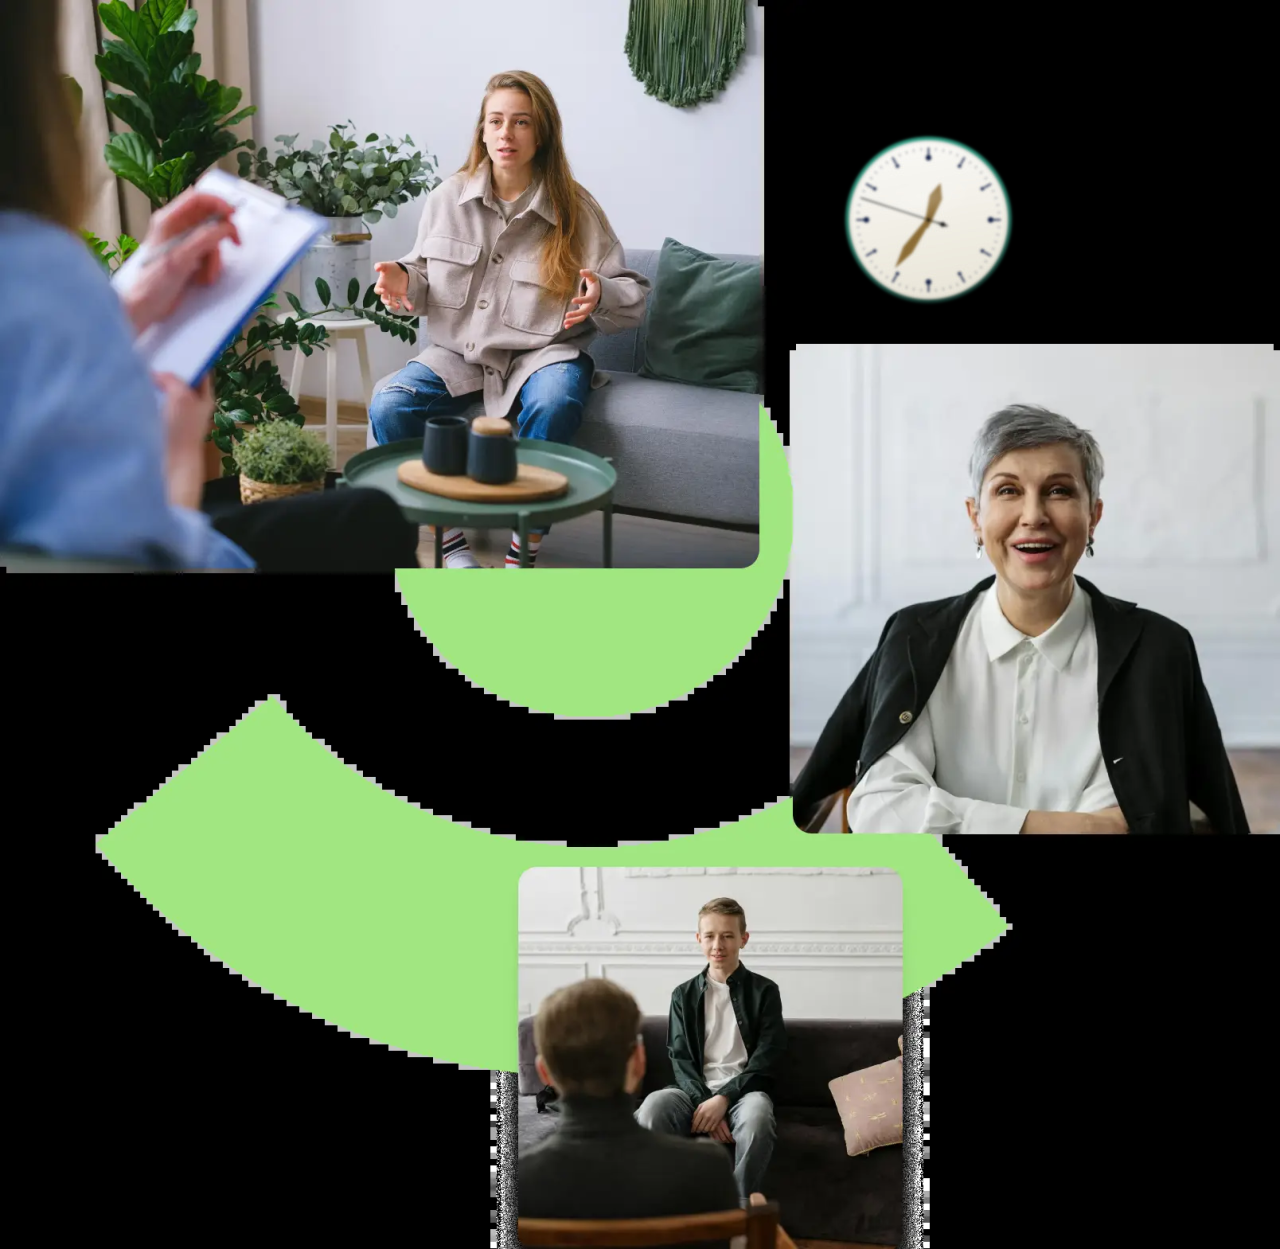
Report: 12:35:48
